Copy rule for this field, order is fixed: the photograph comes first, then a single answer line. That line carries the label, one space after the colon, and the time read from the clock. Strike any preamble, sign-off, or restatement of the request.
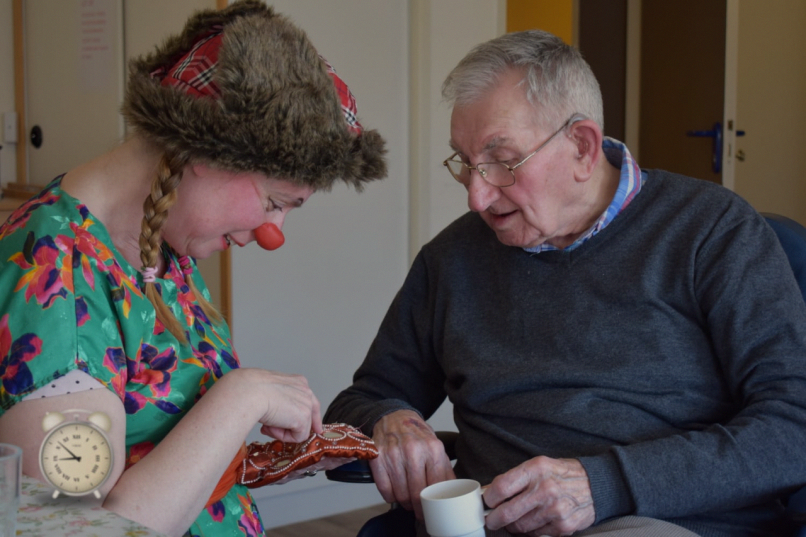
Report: 8:52
